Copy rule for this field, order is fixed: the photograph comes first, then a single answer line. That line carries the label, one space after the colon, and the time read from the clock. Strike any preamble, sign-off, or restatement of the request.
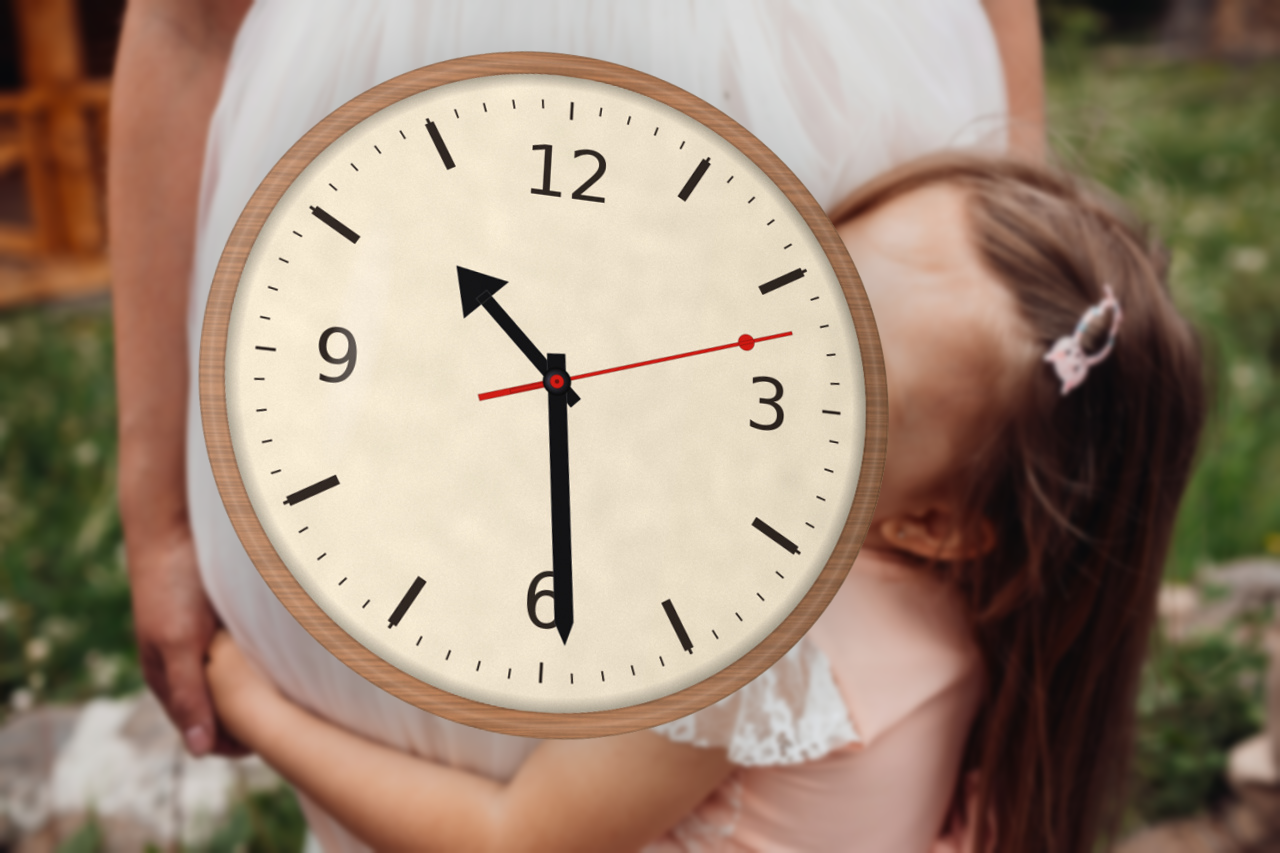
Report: 10:29:12
